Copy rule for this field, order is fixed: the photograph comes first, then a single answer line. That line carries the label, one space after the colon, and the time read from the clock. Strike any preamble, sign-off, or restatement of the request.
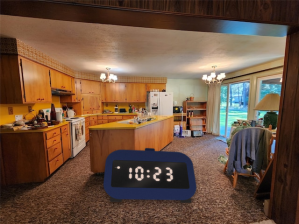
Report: 10:23
